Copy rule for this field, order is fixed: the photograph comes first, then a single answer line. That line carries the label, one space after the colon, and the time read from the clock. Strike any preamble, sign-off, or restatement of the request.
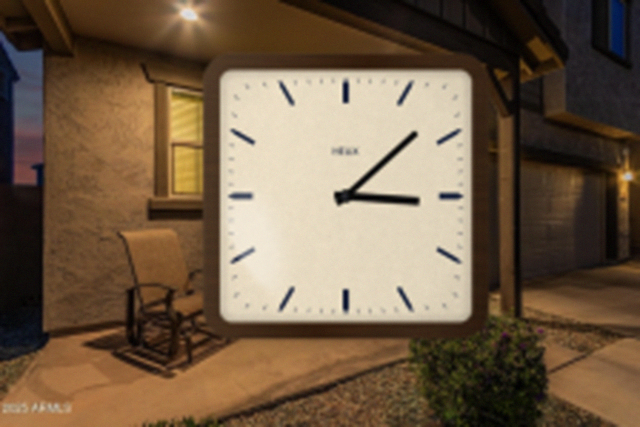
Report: 3:08
